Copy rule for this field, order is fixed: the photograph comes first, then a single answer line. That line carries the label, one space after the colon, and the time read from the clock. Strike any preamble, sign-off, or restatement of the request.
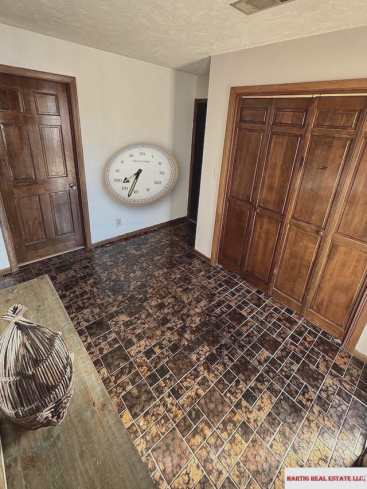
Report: 7:32
